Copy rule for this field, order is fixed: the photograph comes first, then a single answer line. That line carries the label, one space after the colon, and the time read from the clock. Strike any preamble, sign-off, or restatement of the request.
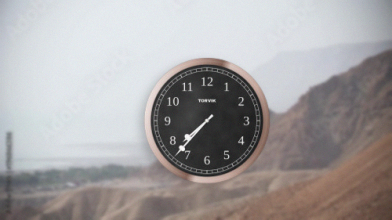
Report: 7:37
